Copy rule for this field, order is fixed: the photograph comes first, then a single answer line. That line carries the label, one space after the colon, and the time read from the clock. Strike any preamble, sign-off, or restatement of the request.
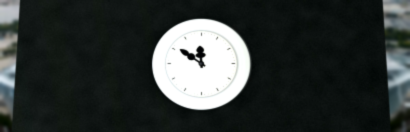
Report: 11:51
